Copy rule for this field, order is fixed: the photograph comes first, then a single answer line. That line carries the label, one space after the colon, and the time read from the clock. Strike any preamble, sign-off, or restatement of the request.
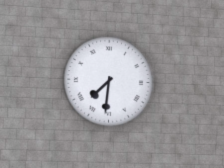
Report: 7:31
